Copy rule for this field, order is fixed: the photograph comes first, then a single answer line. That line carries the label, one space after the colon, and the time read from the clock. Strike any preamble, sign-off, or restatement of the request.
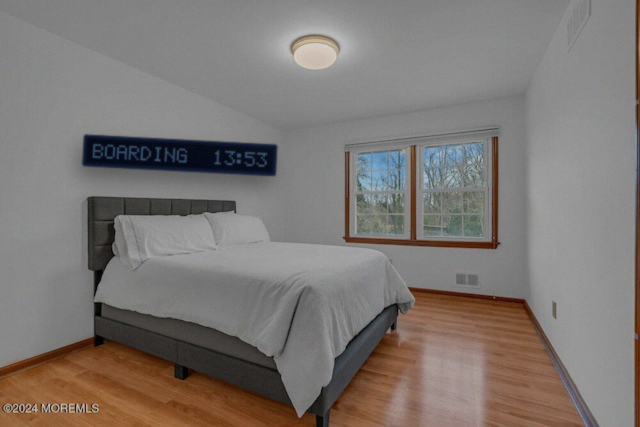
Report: 13:53
